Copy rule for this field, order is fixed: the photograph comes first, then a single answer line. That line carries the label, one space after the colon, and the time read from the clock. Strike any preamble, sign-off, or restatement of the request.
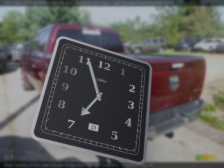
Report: 6:56
